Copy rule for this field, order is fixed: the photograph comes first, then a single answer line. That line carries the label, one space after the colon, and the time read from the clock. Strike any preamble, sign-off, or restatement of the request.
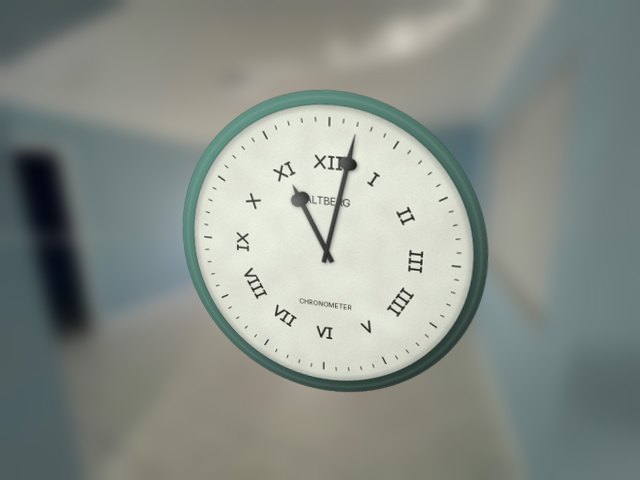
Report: 11:02
